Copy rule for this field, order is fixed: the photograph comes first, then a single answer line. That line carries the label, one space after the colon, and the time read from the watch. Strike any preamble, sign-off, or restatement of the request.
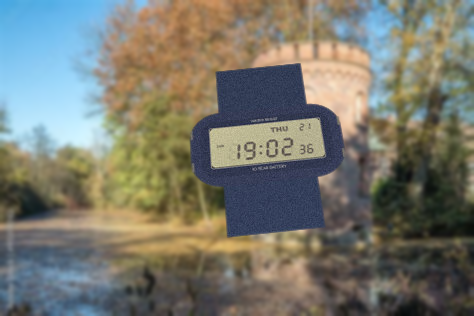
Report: 19:02:36
